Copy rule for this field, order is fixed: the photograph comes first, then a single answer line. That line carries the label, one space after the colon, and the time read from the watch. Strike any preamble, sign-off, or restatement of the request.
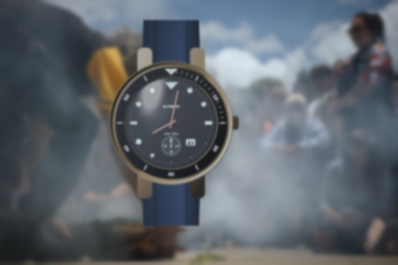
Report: 8:02
